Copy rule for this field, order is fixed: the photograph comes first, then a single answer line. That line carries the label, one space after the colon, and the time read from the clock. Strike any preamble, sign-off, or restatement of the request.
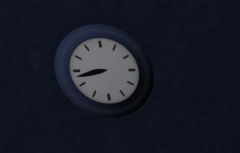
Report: 8:43
